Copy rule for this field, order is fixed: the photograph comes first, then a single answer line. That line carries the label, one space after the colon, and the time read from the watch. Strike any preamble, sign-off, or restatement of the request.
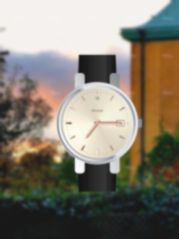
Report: 7:15
